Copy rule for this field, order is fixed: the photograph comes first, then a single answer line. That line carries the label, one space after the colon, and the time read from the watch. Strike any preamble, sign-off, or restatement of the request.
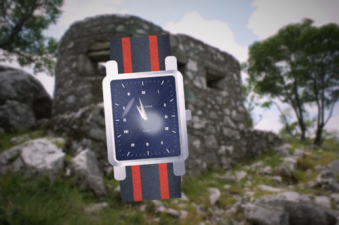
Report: 10:58
